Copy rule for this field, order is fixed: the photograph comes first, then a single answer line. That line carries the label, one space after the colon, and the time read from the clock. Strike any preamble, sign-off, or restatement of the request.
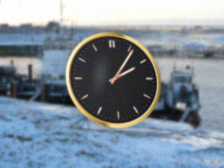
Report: 2:06
